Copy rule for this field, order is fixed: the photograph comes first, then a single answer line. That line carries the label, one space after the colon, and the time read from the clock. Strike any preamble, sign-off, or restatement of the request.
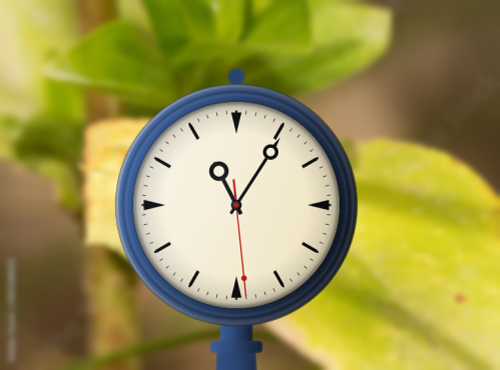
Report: 11:05:29
